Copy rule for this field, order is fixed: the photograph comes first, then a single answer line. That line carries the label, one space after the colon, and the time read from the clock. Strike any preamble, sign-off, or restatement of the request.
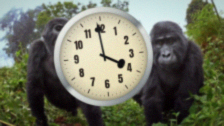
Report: 3:59
